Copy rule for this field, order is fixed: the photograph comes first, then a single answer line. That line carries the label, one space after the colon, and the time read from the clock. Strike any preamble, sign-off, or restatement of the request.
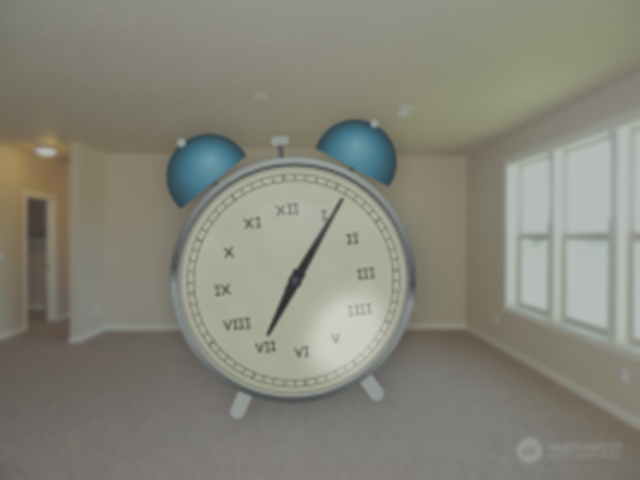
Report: 7:06
